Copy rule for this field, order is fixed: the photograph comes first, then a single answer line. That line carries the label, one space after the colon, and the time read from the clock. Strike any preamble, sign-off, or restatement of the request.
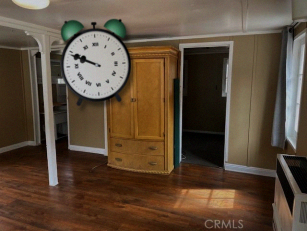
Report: 9:49
